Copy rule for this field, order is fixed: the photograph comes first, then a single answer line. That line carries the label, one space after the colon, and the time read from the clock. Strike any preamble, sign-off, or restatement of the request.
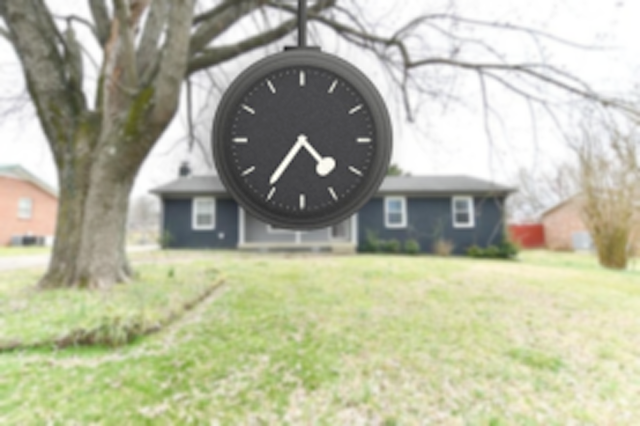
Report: 4:36
